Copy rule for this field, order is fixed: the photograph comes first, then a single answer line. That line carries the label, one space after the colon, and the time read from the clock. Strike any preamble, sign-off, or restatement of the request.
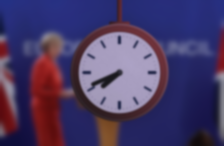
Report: 7:41
